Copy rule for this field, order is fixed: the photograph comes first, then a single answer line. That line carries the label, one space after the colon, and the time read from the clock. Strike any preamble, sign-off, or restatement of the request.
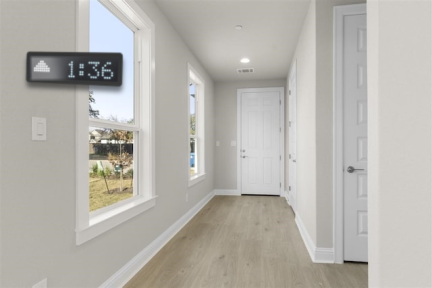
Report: 1:36
